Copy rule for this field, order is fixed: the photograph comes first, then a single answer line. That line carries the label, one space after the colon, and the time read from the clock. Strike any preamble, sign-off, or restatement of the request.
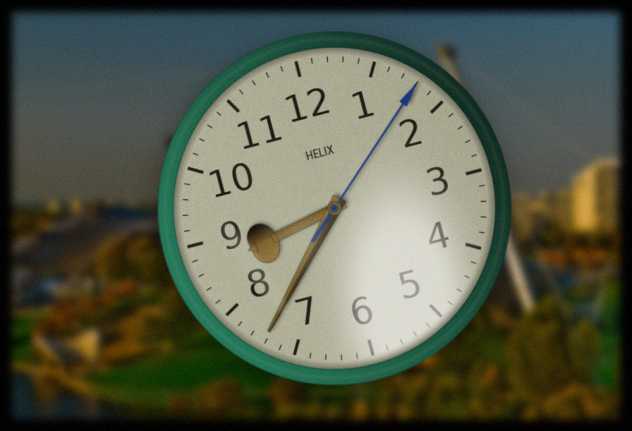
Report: 8:37:08
